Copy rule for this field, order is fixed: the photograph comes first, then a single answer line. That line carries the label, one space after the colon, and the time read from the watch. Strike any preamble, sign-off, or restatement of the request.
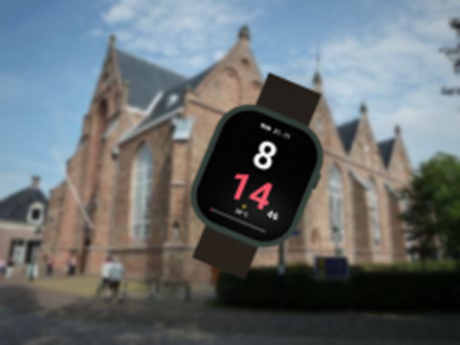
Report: 8:14
